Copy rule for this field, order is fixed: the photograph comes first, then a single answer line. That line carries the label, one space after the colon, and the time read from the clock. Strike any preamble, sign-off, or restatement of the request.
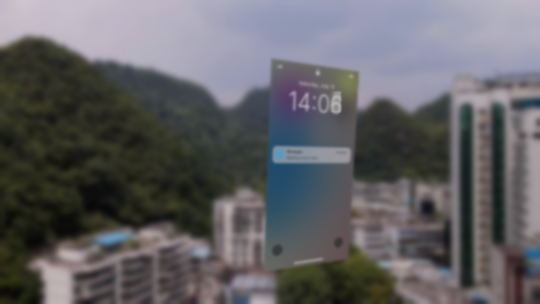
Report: 14:06
